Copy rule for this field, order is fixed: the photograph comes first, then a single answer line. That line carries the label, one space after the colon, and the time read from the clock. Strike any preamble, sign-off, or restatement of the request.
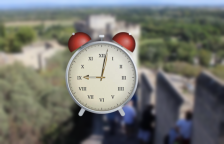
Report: 9:02
